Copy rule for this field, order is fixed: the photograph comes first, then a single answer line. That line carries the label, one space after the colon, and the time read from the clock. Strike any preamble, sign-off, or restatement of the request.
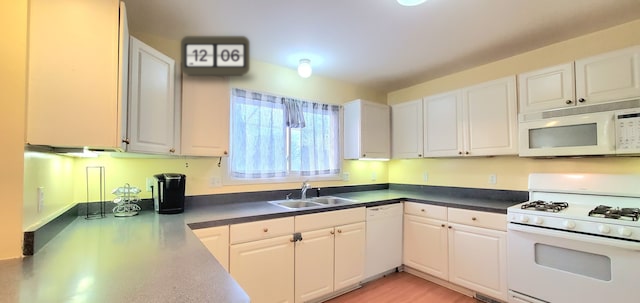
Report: 12:06
